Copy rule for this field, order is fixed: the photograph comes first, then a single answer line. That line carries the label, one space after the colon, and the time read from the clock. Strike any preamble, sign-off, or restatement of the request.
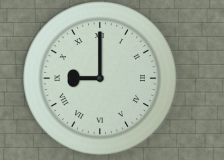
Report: 9:00
